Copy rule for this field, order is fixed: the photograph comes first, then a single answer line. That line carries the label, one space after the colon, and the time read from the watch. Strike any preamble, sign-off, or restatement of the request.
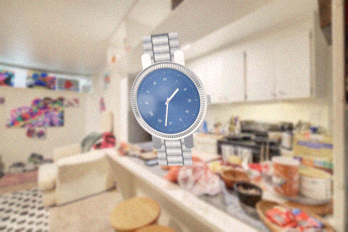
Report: 1:32
